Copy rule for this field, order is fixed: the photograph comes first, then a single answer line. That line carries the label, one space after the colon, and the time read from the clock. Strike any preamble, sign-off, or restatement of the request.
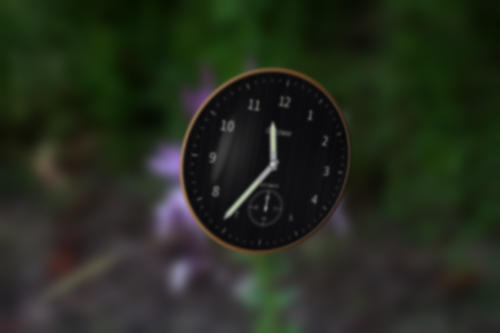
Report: 11:36
